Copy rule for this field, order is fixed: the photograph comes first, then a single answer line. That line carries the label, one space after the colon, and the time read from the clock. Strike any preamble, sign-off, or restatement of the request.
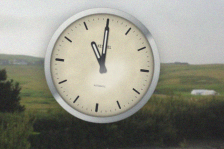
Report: 11:00
